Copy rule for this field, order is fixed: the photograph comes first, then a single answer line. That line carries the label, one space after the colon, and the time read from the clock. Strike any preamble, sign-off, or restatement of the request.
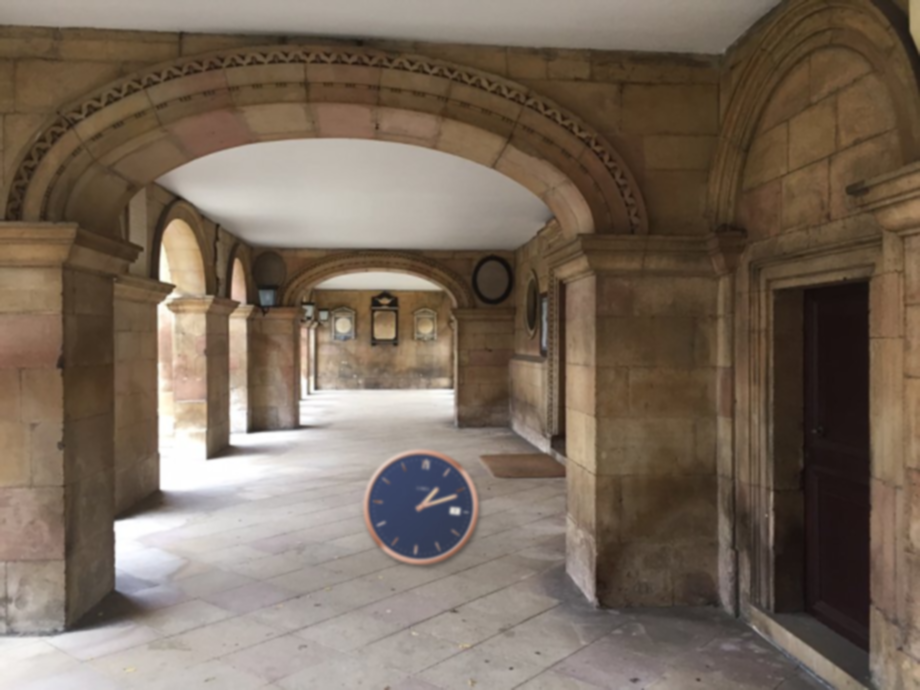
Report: 1:11
